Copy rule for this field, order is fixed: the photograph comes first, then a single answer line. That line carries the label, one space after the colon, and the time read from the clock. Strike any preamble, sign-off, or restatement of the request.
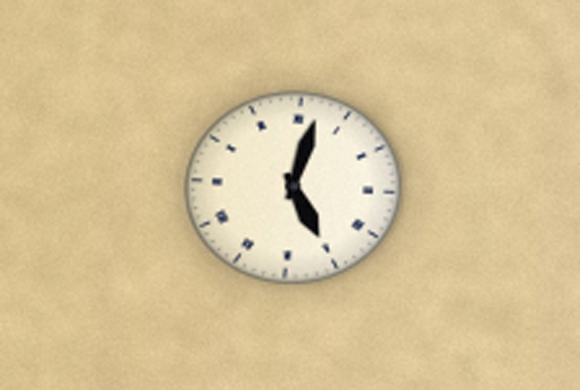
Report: 5:02
